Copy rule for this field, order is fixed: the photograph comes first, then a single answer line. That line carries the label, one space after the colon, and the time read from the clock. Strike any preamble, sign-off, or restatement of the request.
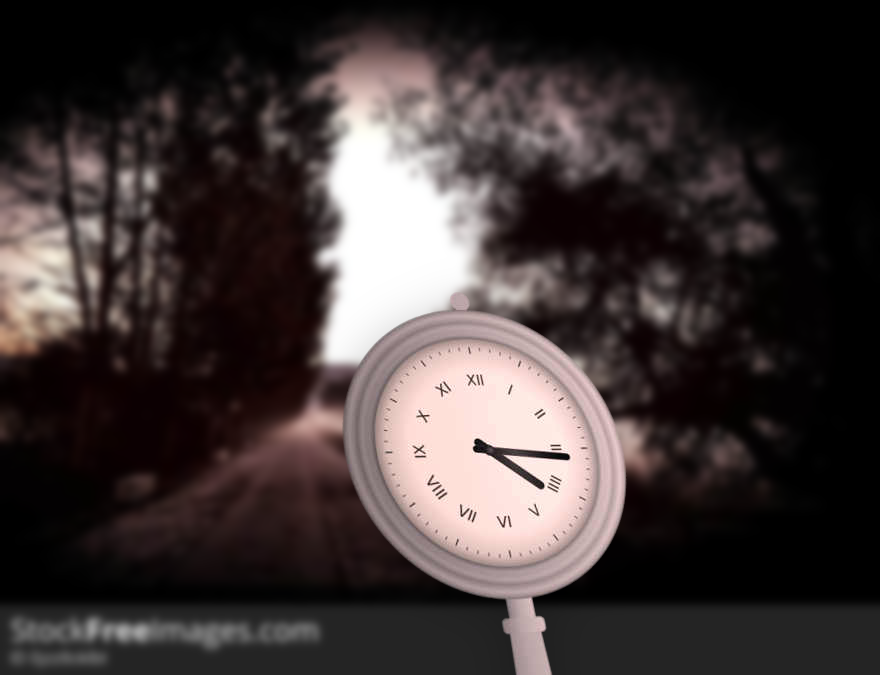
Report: 4:16
